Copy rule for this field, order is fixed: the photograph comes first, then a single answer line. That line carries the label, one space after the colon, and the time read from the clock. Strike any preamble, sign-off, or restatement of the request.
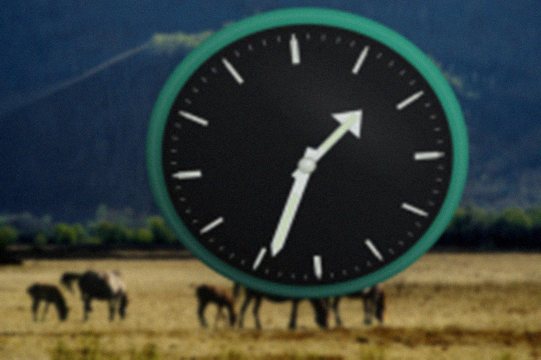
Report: 1:34
